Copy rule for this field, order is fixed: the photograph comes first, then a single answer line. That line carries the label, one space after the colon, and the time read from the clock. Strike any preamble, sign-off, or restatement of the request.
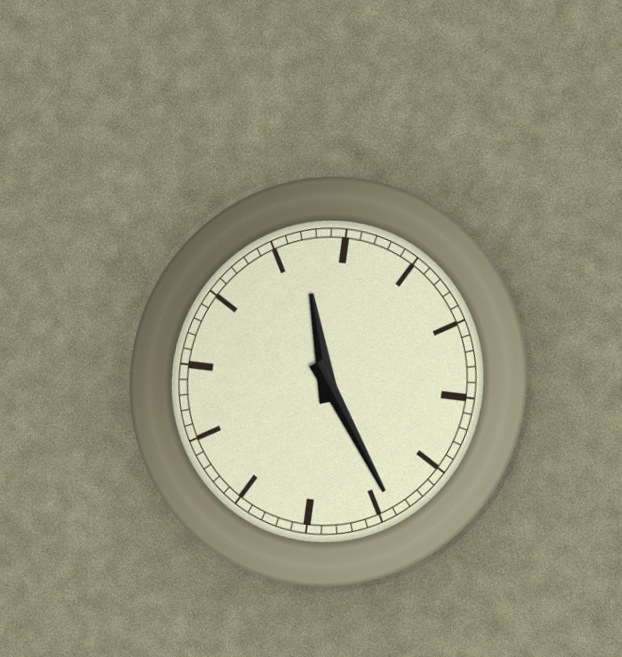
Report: 11:24
